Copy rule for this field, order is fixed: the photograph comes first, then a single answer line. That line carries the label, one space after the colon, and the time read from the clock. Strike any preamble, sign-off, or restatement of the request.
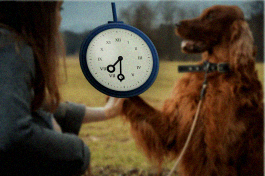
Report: 7:31
